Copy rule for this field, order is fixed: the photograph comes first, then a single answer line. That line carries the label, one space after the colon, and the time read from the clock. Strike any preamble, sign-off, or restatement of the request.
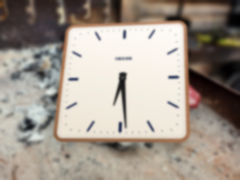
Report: 6:29
